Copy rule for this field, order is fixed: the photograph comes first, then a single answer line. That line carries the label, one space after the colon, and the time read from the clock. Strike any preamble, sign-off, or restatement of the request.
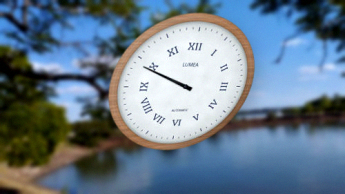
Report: 9:49
